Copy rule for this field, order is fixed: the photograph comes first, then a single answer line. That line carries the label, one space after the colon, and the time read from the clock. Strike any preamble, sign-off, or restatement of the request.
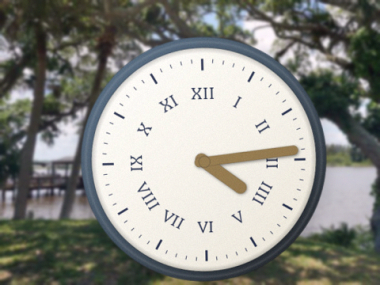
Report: 4:14
